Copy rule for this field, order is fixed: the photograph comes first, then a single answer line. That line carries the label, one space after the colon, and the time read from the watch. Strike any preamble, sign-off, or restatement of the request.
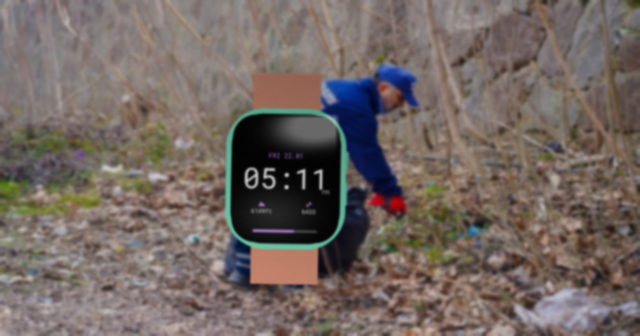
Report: 5:11
